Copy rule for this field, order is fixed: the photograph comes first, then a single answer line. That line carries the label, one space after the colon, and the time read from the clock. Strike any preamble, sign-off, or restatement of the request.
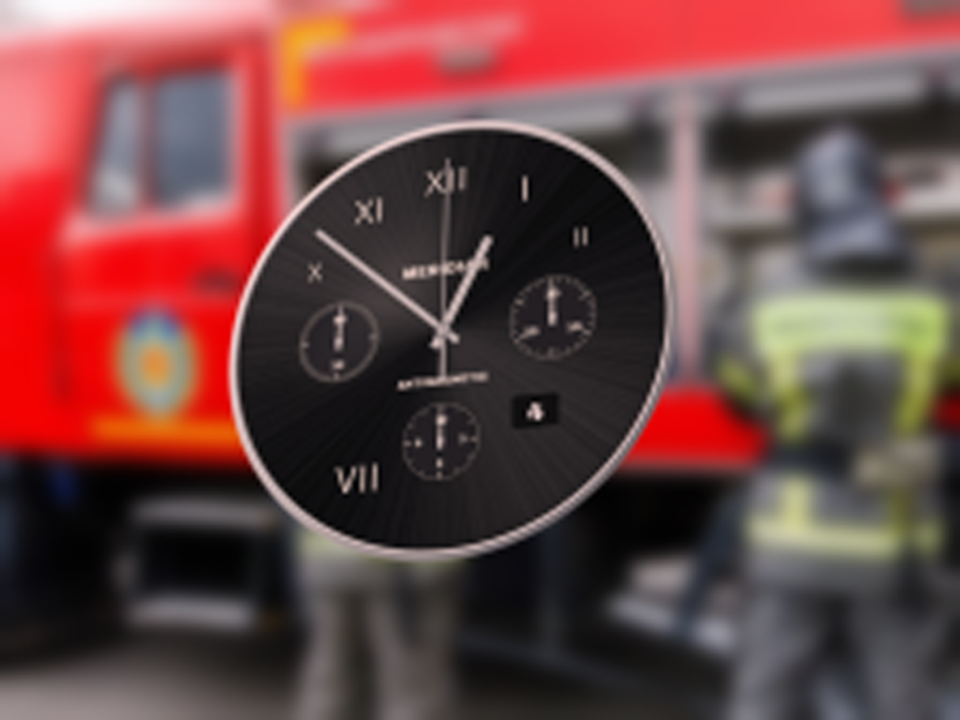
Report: 12:52
